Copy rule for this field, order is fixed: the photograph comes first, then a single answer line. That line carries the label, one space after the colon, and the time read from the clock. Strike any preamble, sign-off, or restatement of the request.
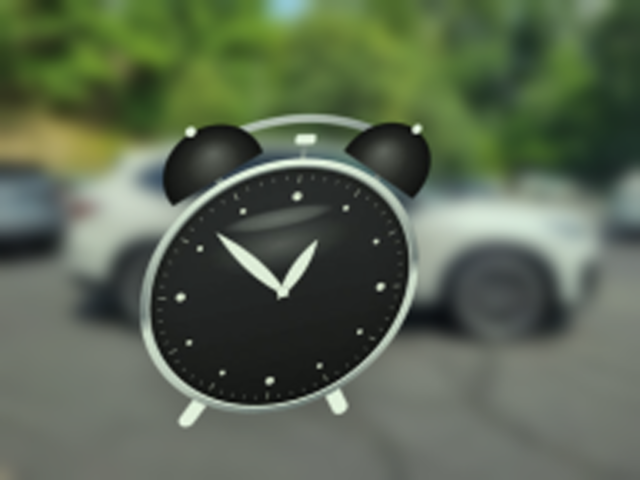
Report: 12:52
